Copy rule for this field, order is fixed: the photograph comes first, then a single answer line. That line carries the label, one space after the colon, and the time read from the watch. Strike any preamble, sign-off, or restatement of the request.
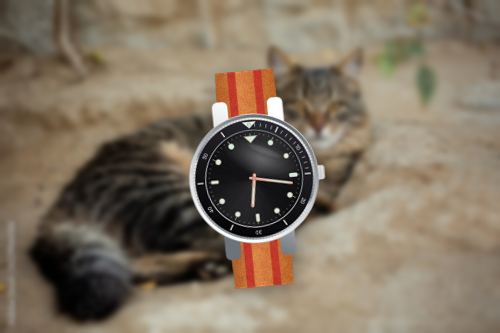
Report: 6:17
